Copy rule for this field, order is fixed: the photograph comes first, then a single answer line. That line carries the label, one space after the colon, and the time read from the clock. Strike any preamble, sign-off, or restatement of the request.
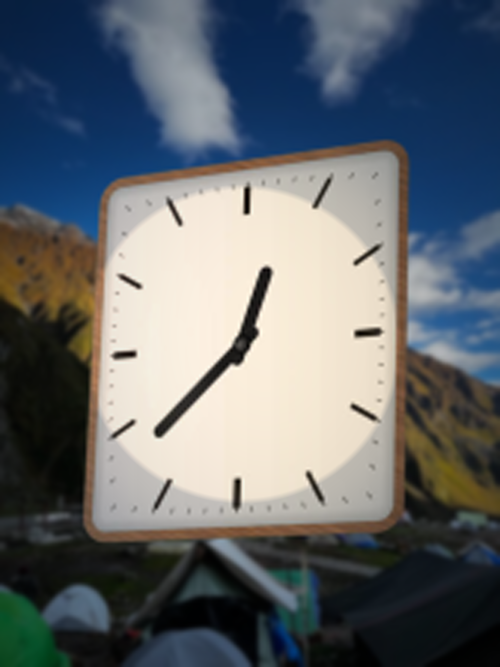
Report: 12:38
